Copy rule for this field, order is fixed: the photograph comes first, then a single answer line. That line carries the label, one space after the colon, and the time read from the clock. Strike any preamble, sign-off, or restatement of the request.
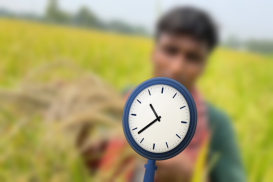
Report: 10:38
